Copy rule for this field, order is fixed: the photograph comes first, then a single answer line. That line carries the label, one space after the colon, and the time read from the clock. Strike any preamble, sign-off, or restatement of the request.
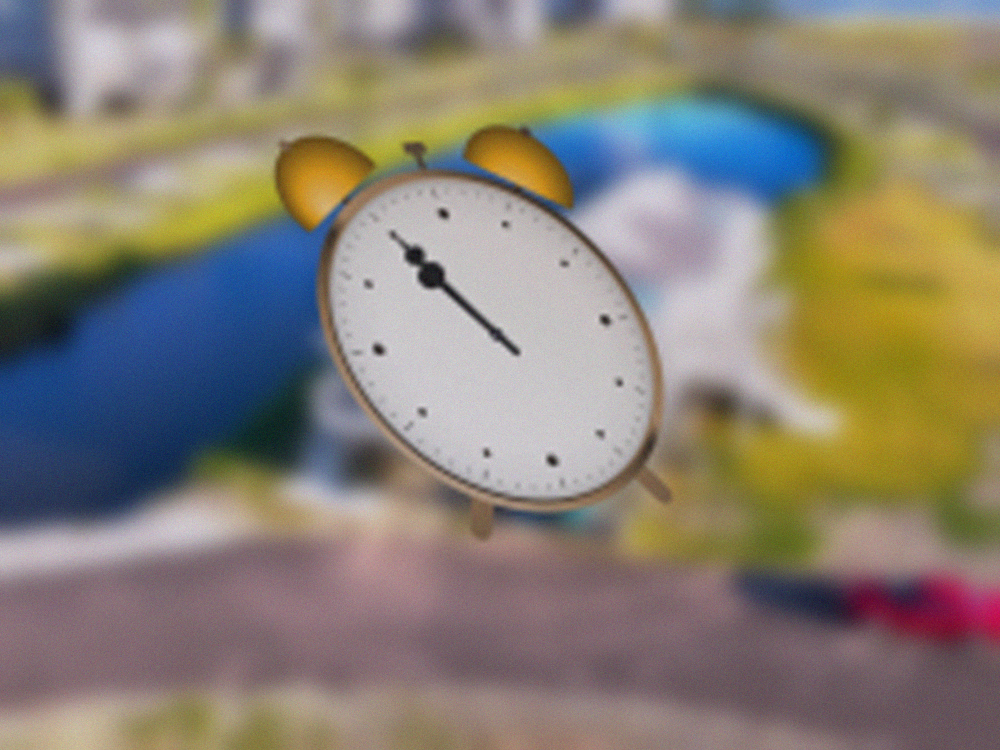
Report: 10:55
